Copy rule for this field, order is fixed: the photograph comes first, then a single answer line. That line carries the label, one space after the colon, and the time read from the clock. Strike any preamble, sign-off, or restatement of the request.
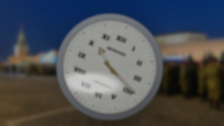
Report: 10:19
